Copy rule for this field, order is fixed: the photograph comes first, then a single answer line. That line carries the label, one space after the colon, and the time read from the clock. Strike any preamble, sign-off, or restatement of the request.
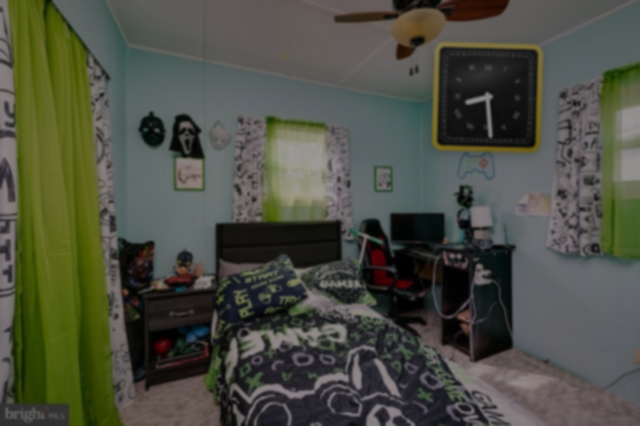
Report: 8:29
